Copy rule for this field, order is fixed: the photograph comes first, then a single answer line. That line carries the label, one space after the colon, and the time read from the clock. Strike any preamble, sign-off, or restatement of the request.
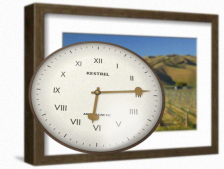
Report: 6:14
